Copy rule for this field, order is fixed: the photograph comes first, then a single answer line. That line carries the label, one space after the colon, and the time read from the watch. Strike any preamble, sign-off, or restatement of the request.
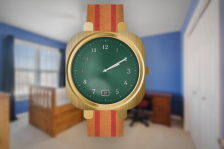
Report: 2:10
